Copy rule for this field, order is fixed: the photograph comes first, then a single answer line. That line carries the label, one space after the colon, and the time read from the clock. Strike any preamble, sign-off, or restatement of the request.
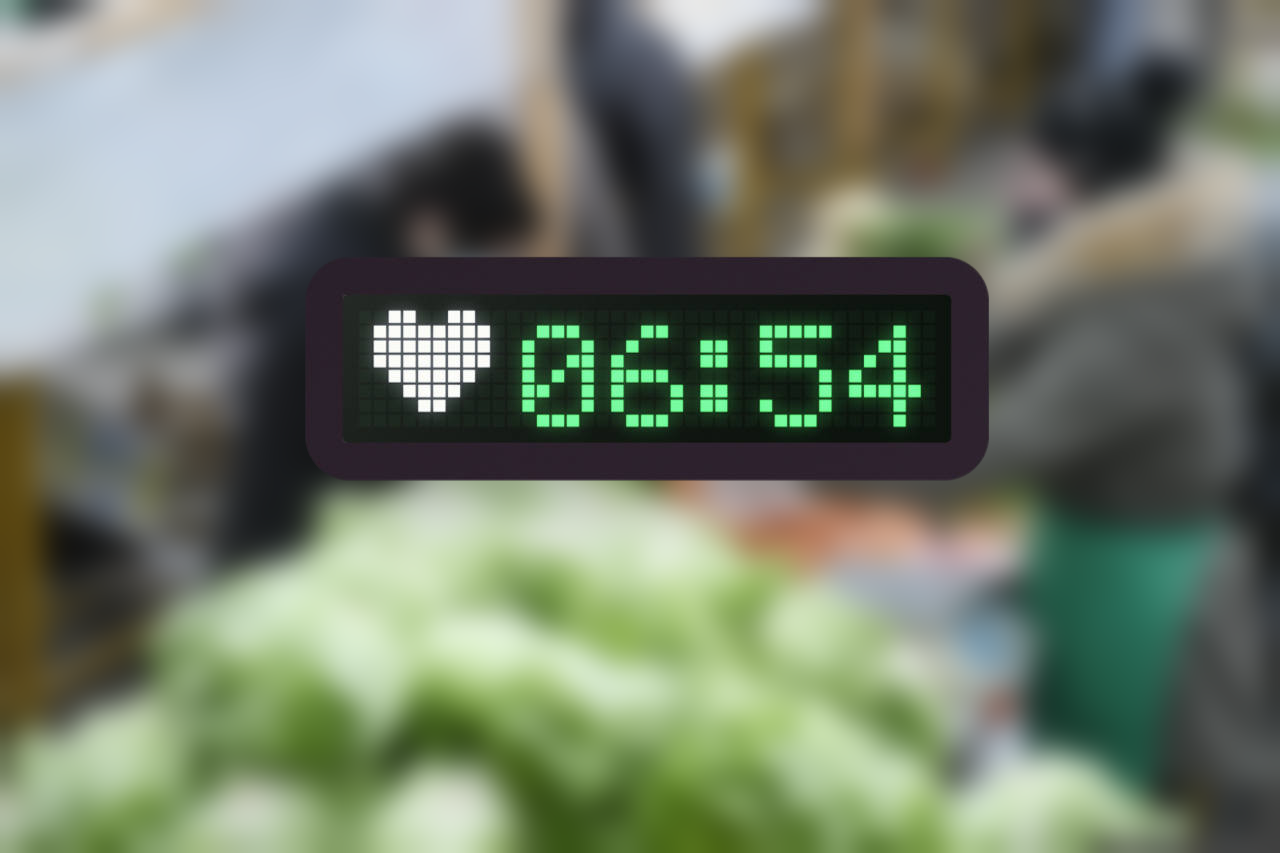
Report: 6:54
